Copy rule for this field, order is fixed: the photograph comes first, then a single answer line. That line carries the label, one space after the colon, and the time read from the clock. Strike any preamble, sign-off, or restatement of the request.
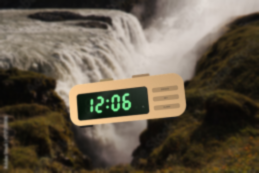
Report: 12:06
